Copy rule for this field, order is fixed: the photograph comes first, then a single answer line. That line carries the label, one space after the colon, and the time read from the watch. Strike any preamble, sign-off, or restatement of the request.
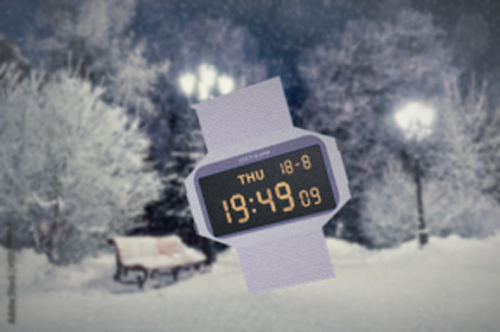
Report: 19:49:09
